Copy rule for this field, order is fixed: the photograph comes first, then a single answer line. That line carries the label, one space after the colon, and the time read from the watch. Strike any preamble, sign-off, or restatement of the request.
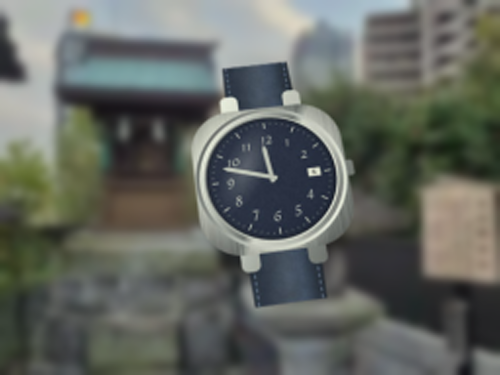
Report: 11:48
